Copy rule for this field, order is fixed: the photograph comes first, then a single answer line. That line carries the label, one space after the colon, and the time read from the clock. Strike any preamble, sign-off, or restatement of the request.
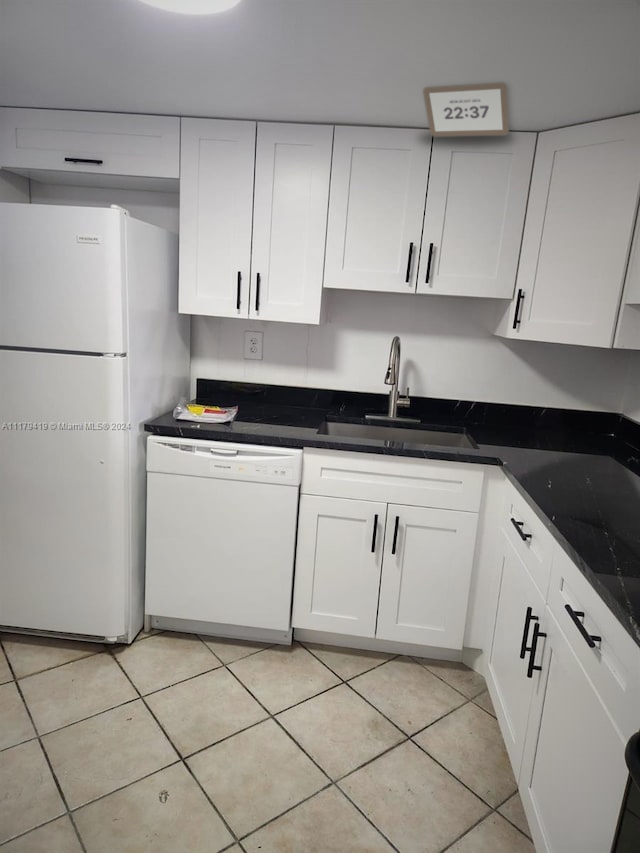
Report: 22:37
